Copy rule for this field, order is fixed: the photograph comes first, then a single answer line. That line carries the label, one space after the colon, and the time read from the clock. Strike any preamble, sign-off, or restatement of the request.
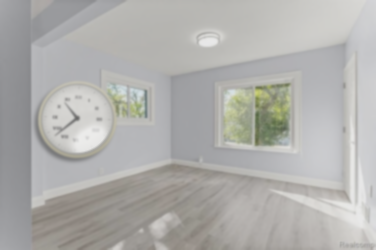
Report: 10:38
